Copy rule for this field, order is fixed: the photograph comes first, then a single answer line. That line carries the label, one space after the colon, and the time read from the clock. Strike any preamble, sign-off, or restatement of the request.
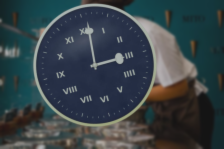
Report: 3:01
